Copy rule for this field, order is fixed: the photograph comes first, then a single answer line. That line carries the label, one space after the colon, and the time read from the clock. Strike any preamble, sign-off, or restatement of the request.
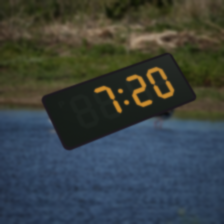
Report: 7:20
